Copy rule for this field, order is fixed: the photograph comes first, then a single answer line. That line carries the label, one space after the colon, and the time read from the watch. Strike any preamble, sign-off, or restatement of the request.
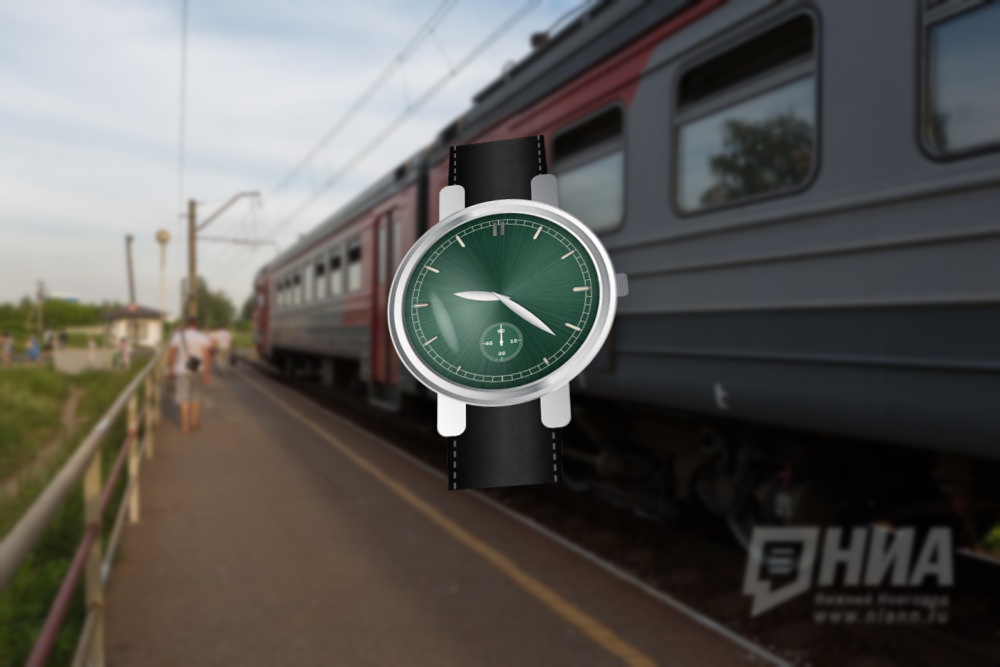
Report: 9:22
